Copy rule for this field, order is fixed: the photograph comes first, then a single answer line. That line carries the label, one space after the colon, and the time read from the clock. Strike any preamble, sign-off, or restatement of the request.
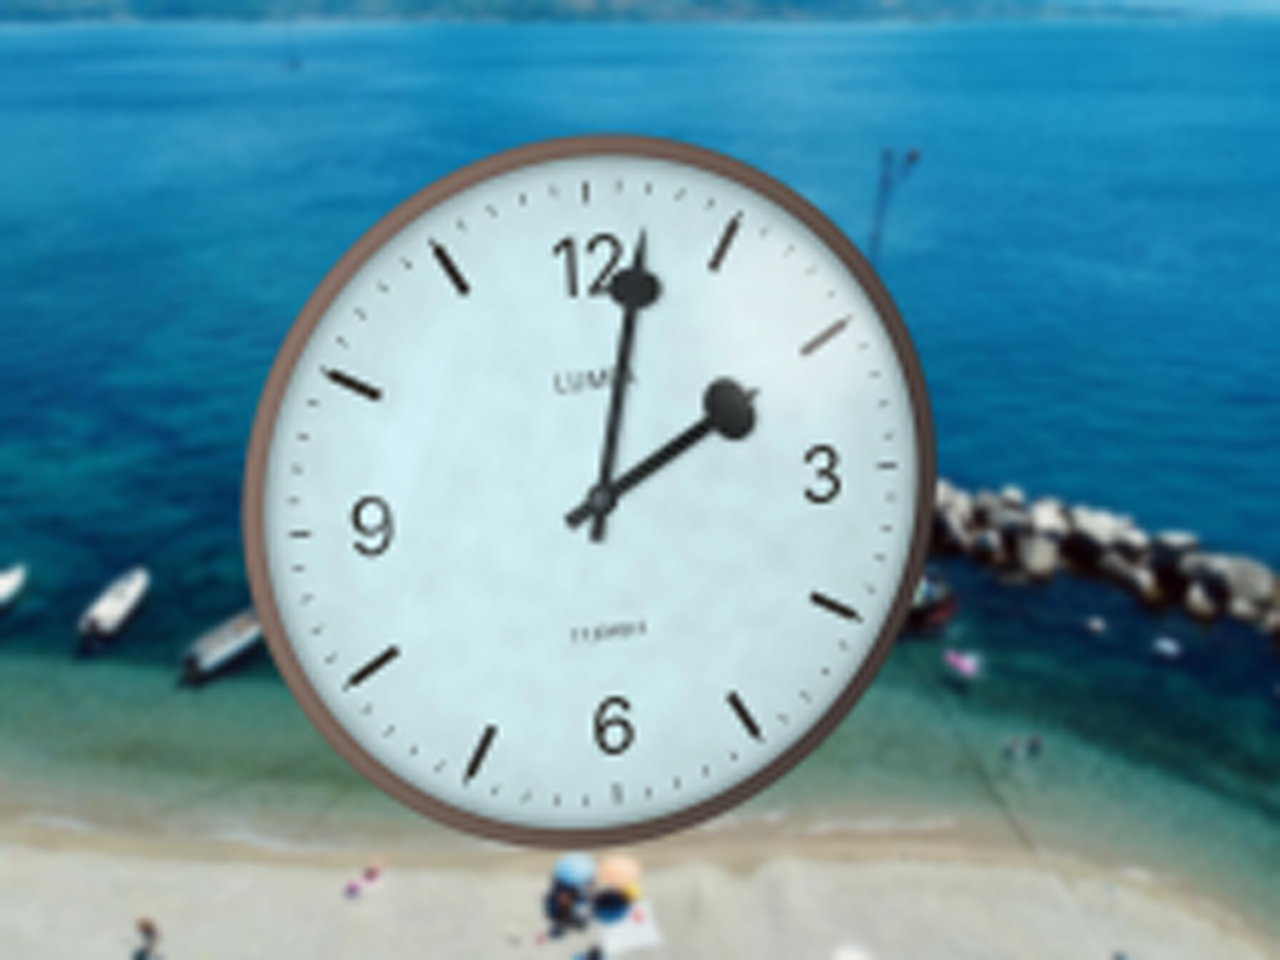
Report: 2:02
